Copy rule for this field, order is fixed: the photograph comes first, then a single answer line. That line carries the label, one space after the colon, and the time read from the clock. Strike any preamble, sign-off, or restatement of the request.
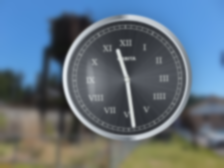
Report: 11:29
